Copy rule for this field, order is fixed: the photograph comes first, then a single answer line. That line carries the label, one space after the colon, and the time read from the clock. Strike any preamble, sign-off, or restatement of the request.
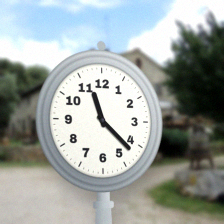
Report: 11:22
